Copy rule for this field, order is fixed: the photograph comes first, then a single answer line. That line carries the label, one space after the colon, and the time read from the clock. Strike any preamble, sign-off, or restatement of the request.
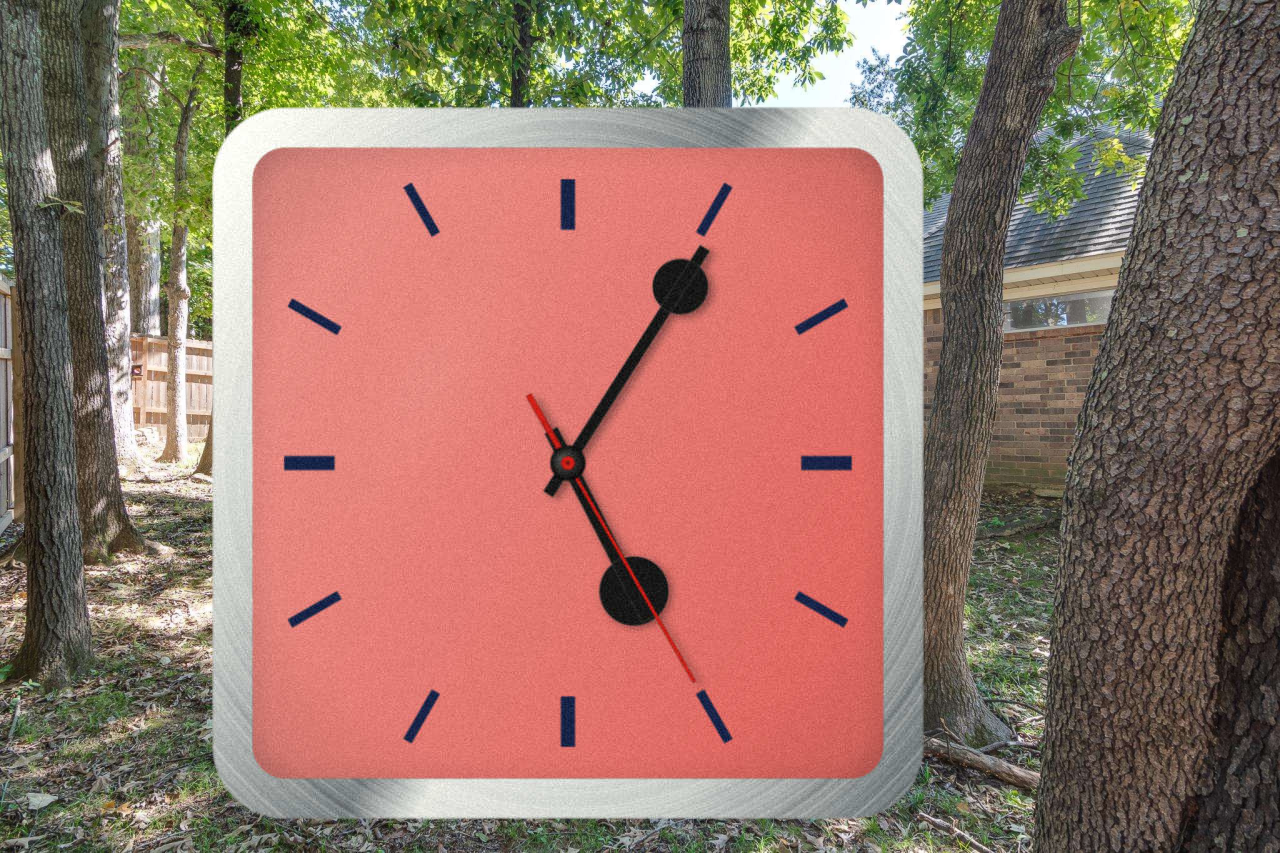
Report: 5:05:25
